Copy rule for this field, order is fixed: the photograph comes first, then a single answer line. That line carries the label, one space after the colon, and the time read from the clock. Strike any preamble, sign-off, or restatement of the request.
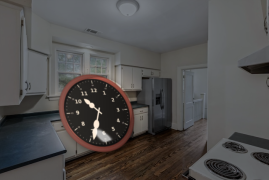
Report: 10:34
